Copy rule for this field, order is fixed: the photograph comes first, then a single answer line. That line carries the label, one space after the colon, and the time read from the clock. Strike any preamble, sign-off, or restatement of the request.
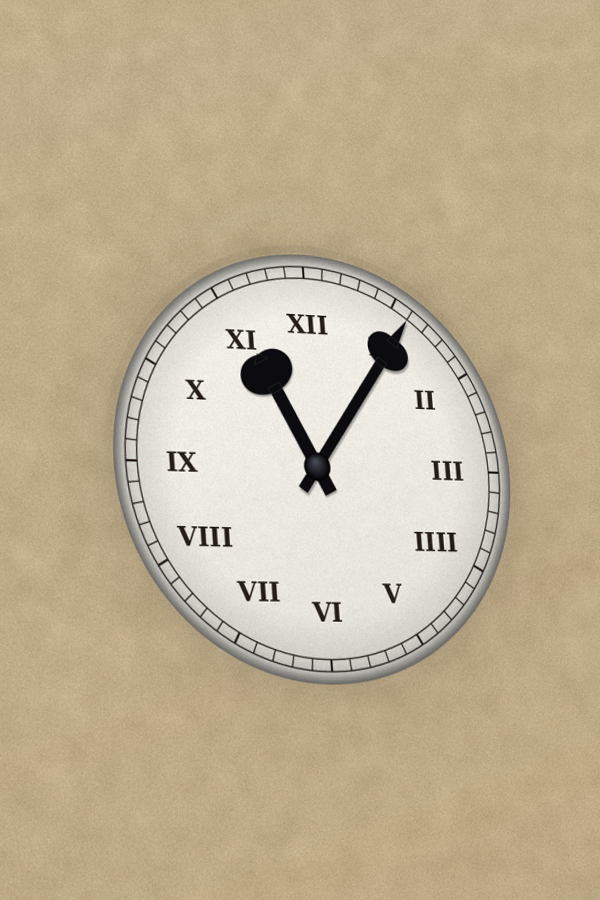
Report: 11:06
